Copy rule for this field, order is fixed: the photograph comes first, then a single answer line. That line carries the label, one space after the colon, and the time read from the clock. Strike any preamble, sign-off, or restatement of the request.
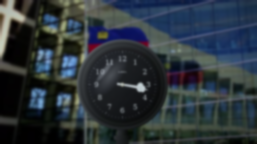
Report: 3:17
